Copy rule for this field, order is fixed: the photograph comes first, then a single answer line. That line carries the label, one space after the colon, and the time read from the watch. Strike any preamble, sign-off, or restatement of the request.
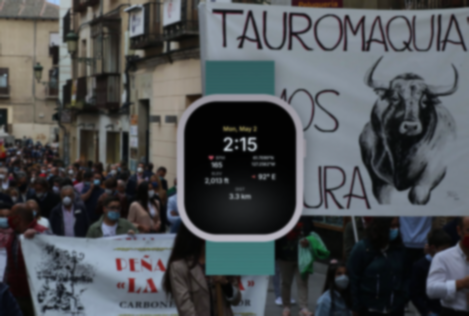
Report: 2:15
